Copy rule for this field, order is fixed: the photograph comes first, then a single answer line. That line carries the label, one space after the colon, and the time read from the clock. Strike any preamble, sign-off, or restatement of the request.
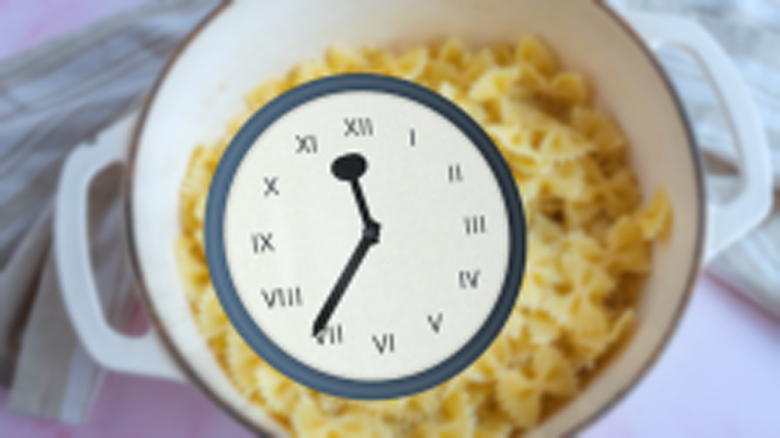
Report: 11:36
